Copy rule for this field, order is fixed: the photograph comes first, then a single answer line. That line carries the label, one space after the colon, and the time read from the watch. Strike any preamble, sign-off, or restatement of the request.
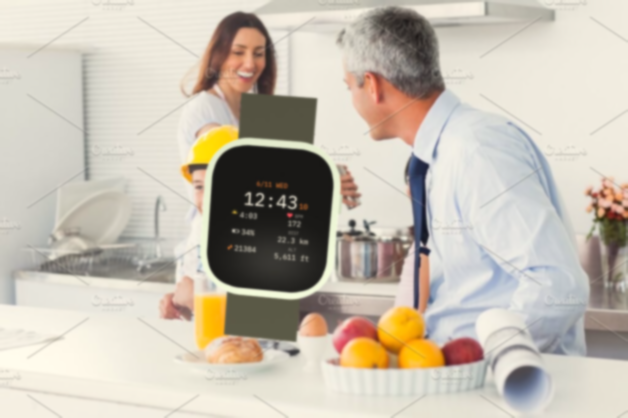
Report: 12:43
